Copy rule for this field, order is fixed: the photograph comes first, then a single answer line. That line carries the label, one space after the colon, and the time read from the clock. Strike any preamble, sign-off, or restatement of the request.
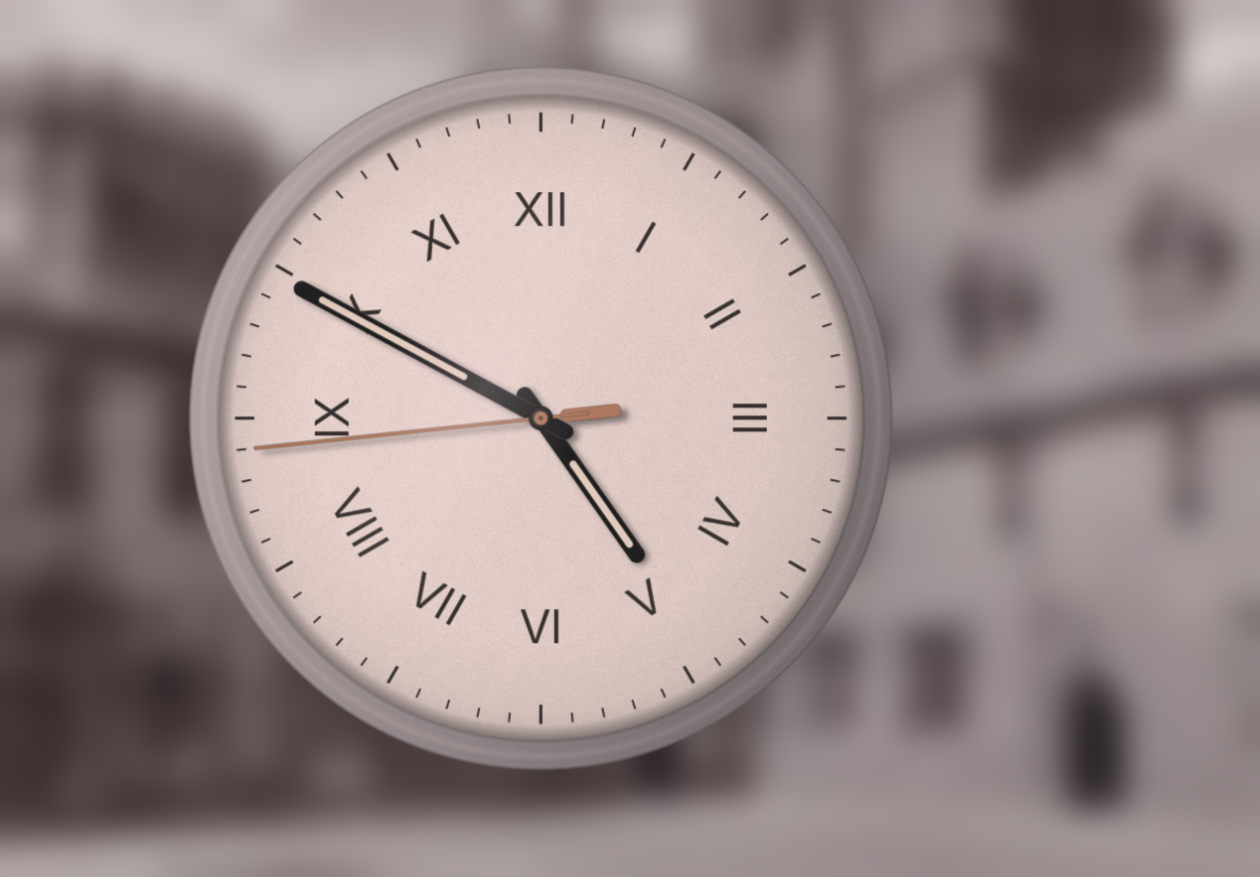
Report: 4:49:44
